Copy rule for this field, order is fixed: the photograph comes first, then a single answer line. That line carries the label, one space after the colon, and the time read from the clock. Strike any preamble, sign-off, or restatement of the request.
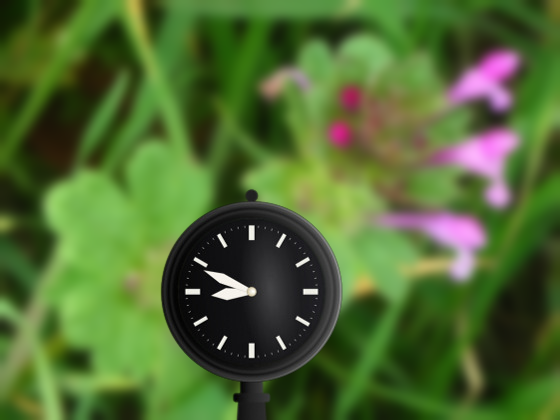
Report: 8:49
